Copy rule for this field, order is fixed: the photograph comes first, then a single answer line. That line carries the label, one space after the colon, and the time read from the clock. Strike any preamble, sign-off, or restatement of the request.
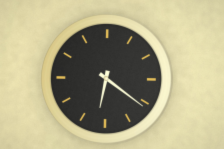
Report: 6:21
